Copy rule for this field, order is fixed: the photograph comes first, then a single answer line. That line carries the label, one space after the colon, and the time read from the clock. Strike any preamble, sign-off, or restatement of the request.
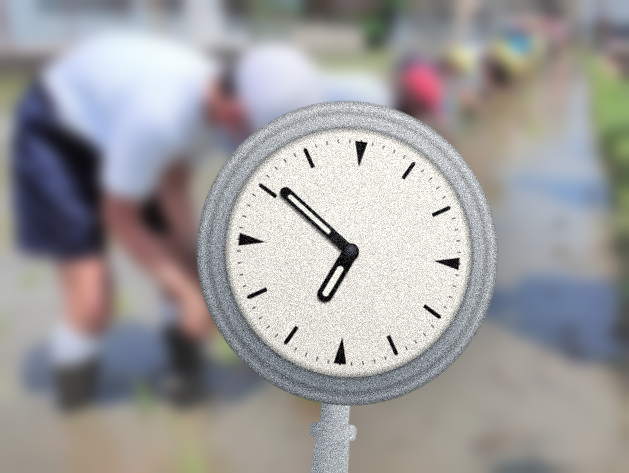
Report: 6:51
